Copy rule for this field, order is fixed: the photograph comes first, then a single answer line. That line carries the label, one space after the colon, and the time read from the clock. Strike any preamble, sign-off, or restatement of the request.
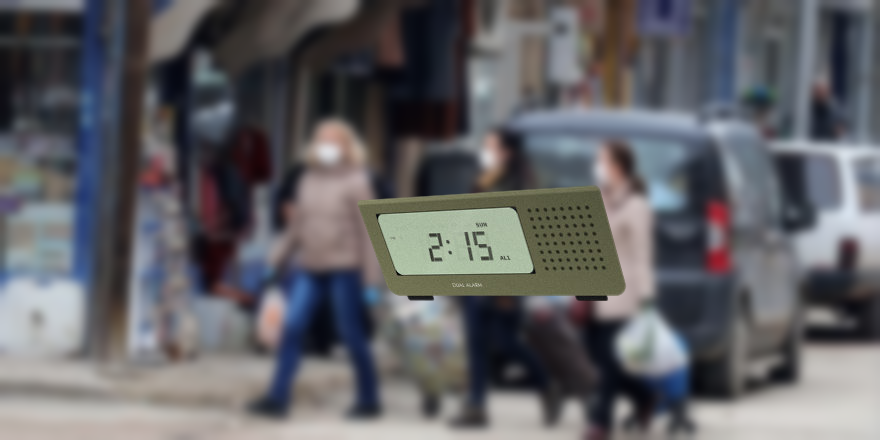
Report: 2:15
